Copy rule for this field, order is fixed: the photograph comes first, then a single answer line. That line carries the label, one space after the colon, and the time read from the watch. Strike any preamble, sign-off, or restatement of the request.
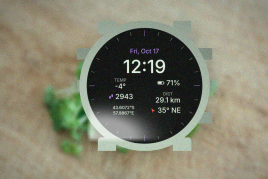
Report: 12:19
